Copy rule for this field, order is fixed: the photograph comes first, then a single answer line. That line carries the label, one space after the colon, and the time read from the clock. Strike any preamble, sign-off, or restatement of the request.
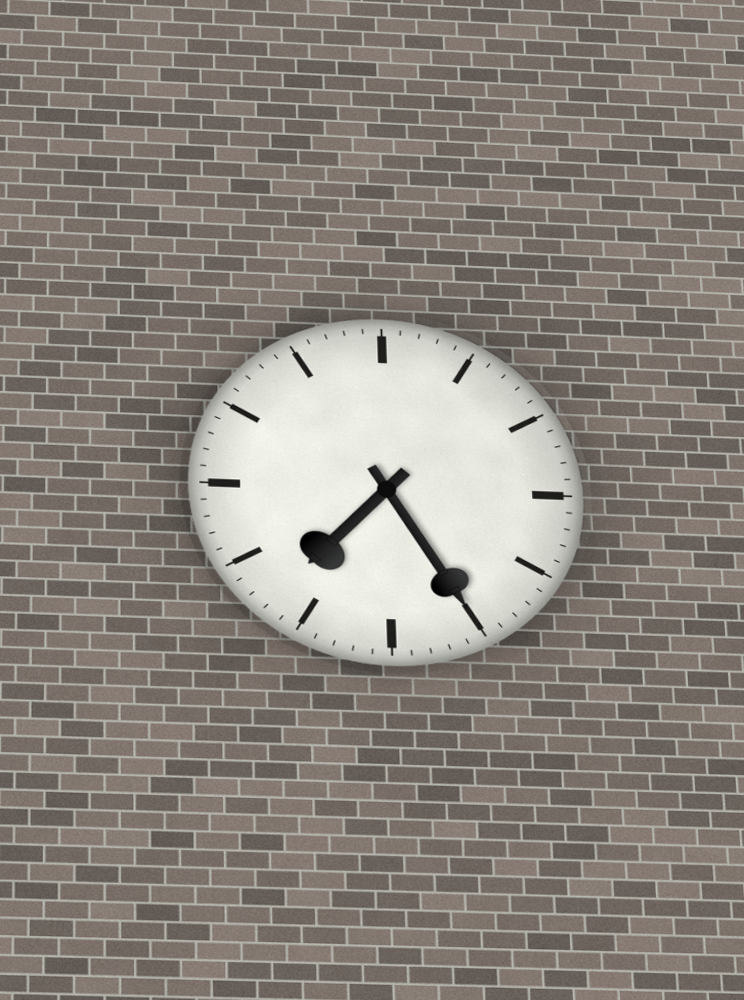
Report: 7:25
